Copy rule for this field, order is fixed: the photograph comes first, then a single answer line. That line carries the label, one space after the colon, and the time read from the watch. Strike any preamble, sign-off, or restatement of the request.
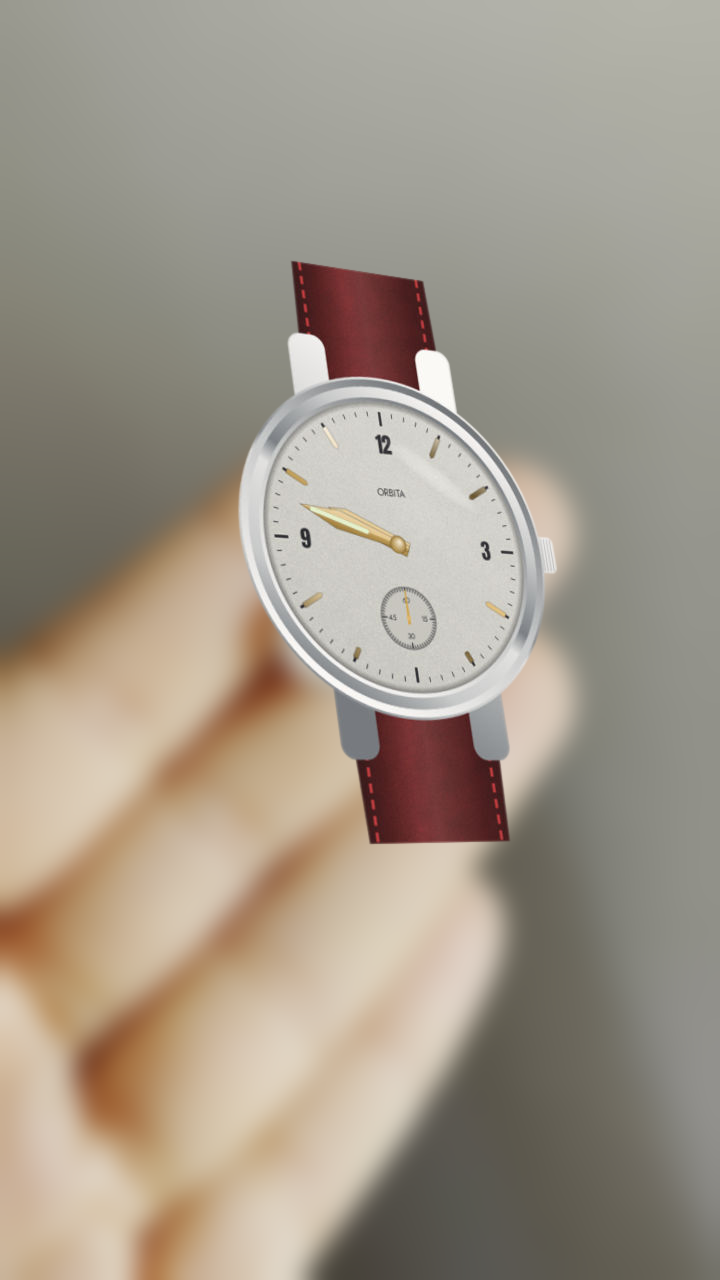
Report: 9:48
